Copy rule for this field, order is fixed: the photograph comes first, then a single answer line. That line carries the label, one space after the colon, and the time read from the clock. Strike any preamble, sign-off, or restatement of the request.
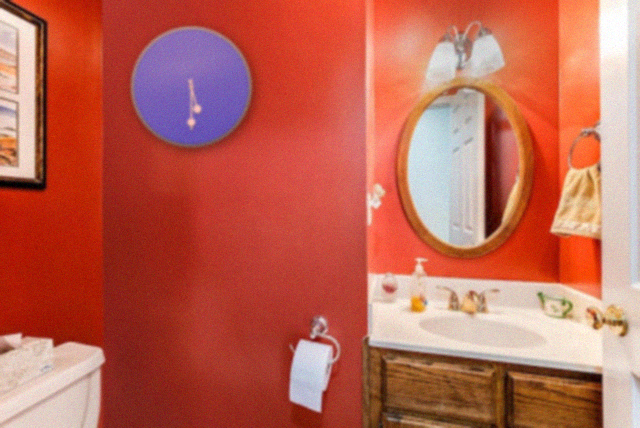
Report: 5:30
